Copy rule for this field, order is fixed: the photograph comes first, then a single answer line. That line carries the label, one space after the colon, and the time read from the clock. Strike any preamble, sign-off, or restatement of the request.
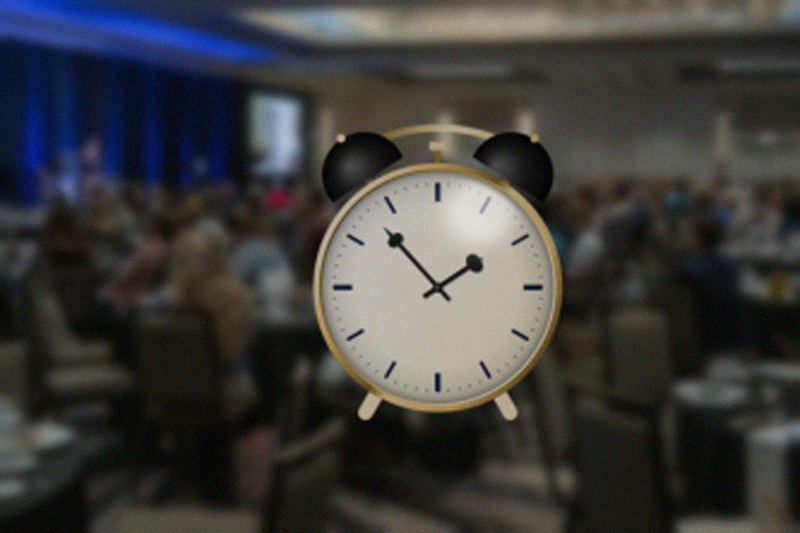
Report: 1:53
